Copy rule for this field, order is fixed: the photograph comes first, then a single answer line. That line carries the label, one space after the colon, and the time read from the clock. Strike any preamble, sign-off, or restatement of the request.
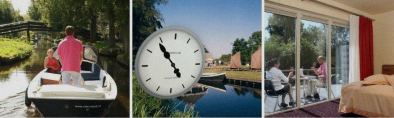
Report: 4:54
